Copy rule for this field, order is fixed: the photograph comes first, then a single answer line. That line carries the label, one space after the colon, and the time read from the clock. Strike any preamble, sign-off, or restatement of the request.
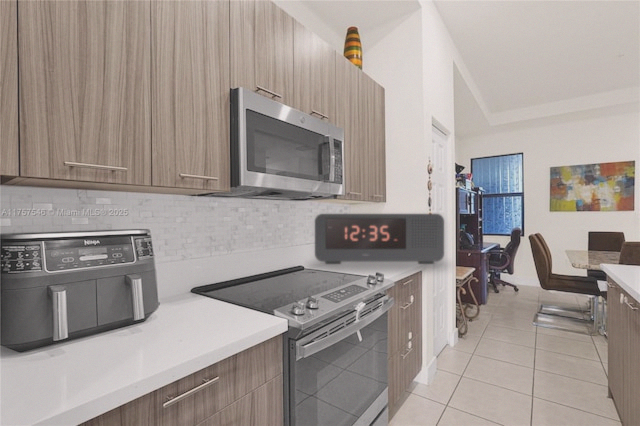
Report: 12:35
